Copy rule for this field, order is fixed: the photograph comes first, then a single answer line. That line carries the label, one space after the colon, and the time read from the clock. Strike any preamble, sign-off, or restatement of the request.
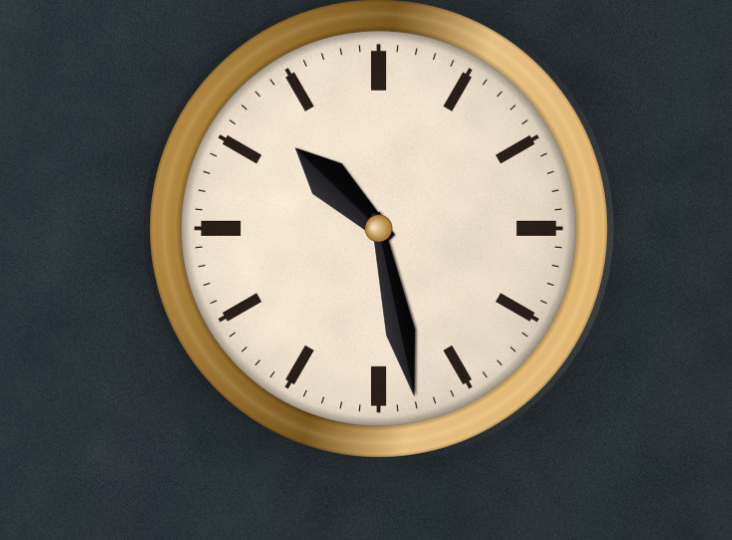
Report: 10:28
